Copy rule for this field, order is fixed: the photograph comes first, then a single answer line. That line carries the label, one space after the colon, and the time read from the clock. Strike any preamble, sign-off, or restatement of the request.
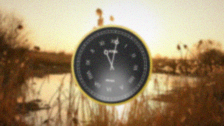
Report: 11:01
